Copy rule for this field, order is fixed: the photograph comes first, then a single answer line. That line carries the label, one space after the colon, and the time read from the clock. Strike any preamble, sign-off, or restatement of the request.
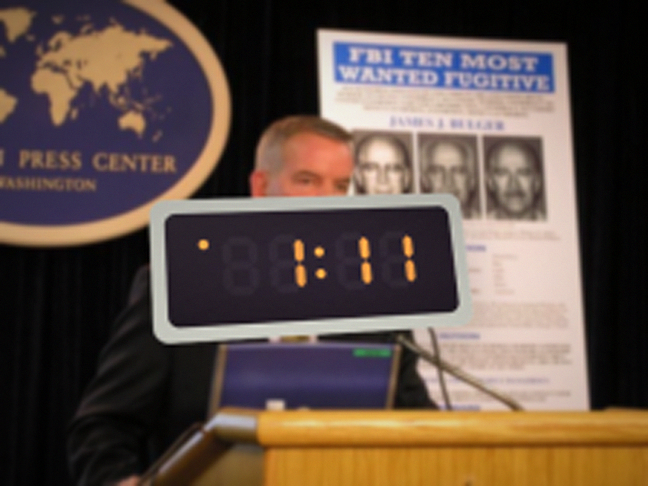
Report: 1:11
